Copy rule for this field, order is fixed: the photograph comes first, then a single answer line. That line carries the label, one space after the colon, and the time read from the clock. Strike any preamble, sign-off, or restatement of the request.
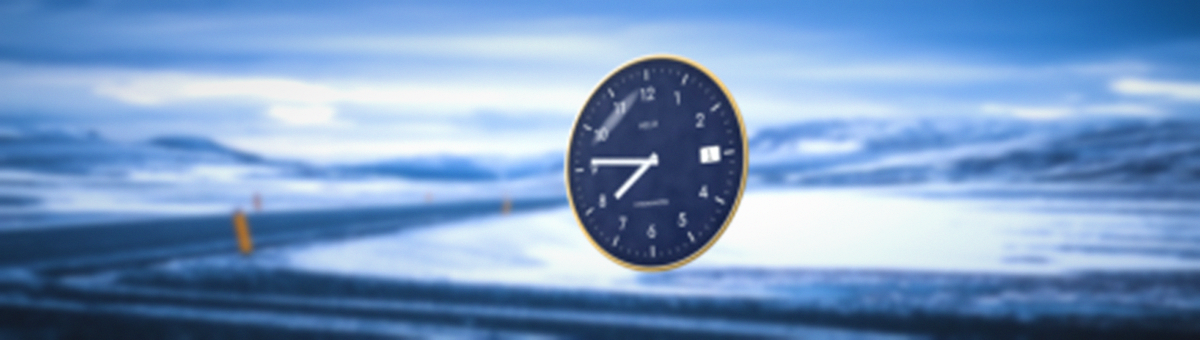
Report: 7:46
